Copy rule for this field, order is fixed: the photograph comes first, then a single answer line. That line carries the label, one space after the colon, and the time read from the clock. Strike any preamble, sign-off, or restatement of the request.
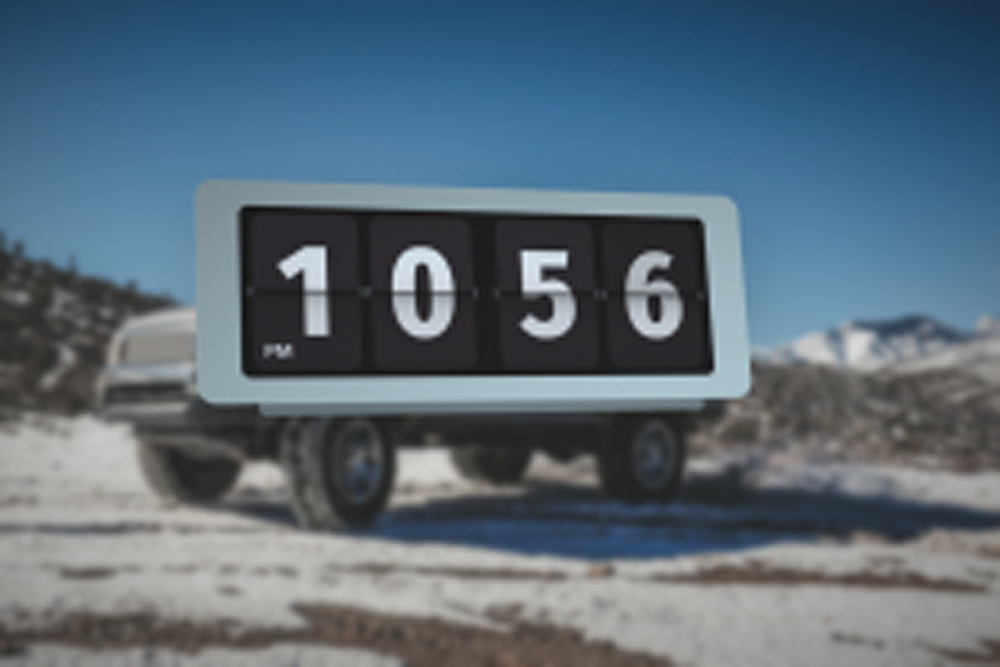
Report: 10:56
